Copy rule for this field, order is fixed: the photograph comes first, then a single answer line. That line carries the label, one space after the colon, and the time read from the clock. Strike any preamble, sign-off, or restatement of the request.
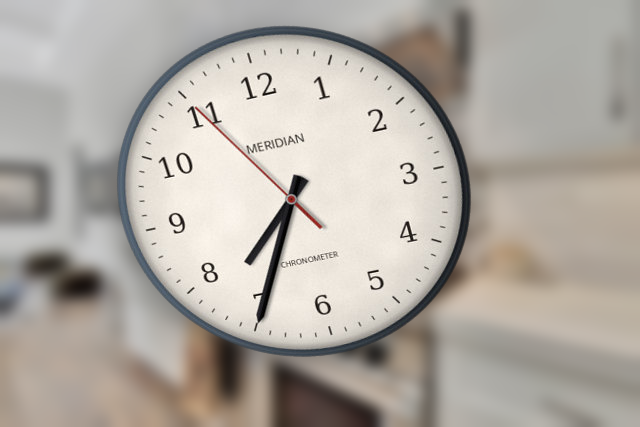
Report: 7:34:55
